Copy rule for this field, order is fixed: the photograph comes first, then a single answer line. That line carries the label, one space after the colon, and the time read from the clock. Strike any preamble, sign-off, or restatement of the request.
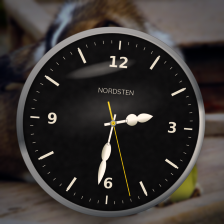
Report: 2:31:27
